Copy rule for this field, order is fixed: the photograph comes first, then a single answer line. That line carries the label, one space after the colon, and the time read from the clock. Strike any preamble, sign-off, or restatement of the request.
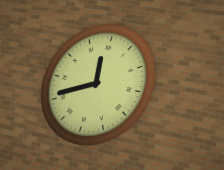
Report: 11:41
